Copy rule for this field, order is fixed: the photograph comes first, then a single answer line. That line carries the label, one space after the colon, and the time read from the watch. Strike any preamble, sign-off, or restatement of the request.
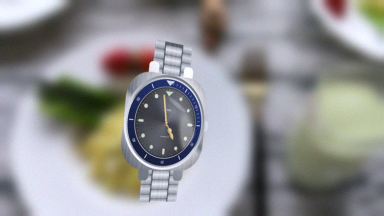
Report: 4:58
